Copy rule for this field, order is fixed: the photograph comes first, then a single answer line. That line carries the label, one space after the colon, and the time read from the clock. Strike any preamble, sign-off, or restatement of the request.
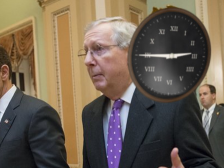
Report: 2:45
